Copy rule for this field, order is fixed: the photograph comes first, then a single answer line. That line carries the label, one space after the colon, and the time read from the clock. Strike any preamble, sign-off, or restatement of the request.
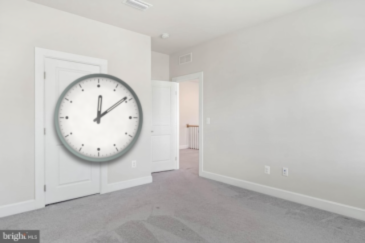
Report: 12:09
